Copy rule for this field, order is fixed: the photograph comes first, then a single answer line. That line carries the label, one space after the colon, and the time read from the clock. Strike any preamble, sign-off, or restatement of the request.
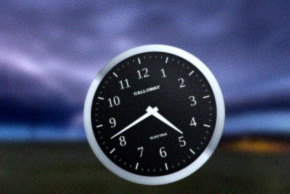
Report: 4:42
